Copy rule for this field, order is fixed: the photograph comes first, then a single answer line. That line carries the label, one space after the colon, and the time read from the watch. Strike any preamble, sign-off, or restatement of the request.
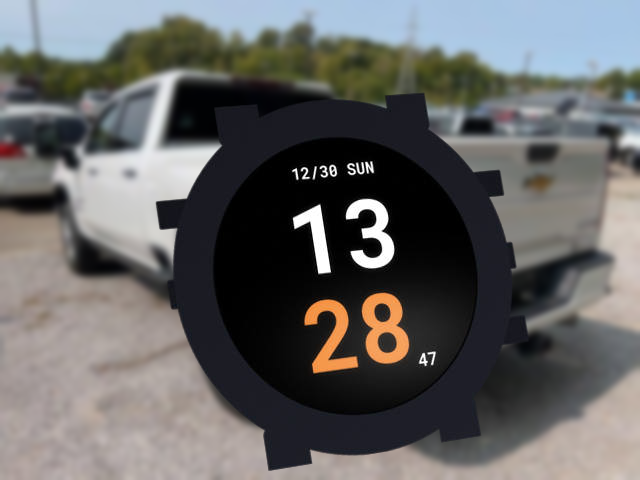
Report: 13:28:47
